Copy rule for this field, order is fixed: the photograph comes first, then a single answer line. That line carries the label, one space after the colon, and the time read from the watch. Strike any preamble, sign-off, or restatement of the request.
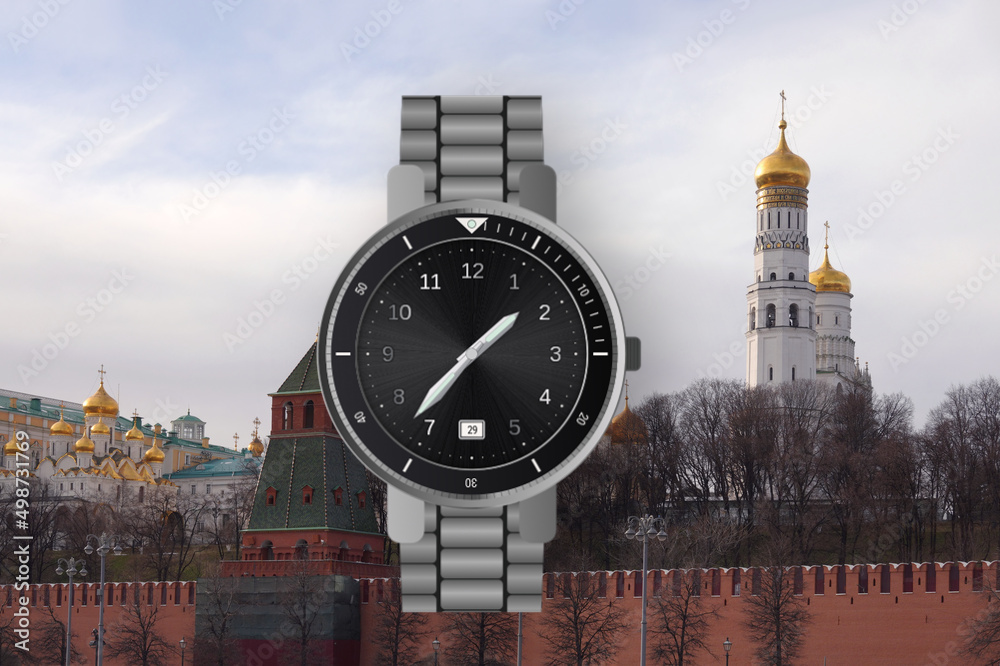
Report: 1:37
